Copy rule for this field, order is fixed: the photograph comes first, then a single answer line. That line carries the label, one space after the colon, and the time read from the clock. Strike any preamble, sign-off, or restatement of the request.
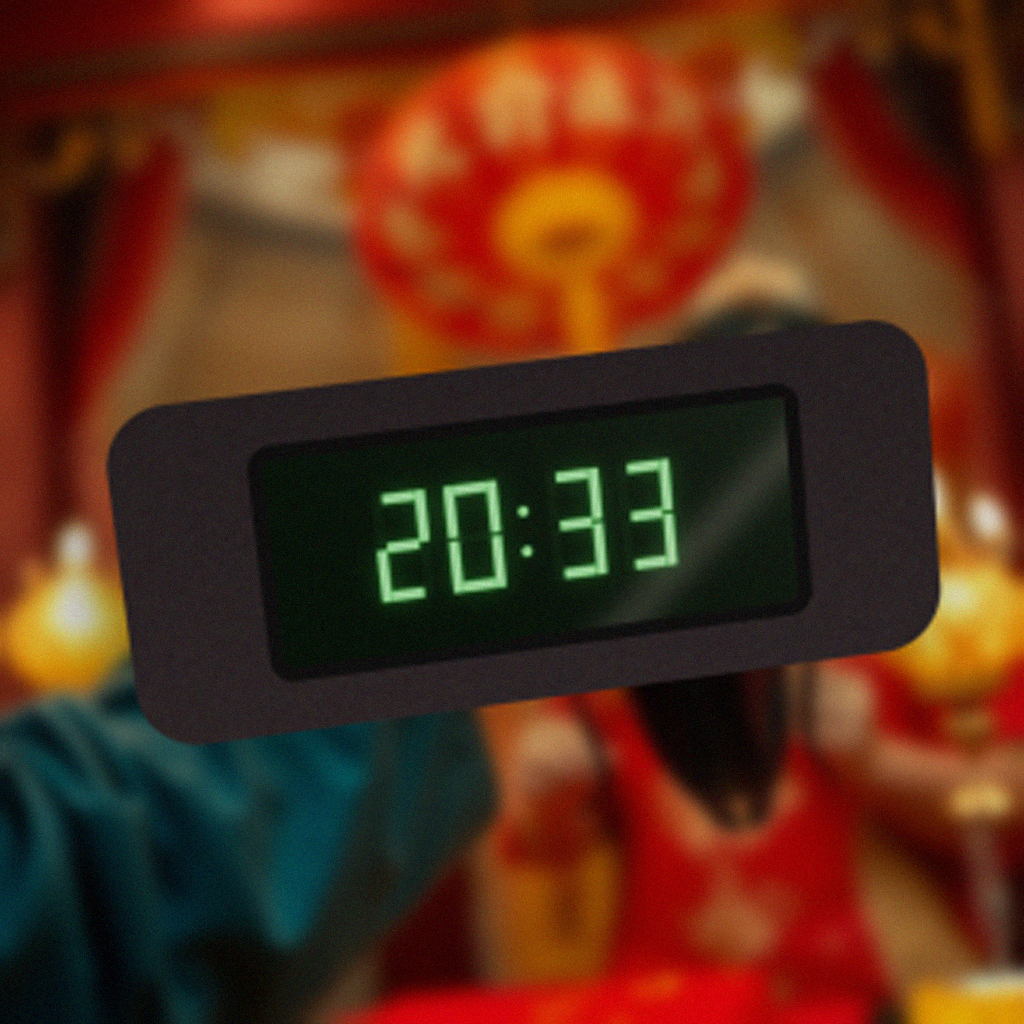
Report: 20:33
